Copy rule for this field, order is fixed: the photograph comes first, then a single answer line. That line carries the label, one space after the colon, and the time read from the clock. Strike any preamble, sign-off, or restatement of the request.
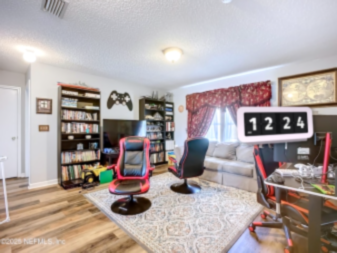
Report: 12:24
